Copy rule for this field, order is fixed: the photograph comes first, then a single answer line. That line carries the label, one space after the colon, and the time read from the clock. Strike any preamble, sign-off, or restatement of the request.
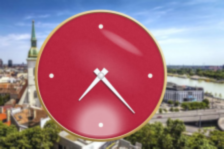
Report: 7:23
